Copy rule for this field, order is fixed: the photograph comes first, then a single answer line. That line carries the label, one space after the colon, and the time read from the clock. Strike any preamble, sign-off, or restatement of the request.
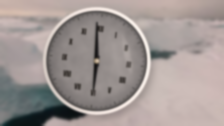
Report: 5:59
